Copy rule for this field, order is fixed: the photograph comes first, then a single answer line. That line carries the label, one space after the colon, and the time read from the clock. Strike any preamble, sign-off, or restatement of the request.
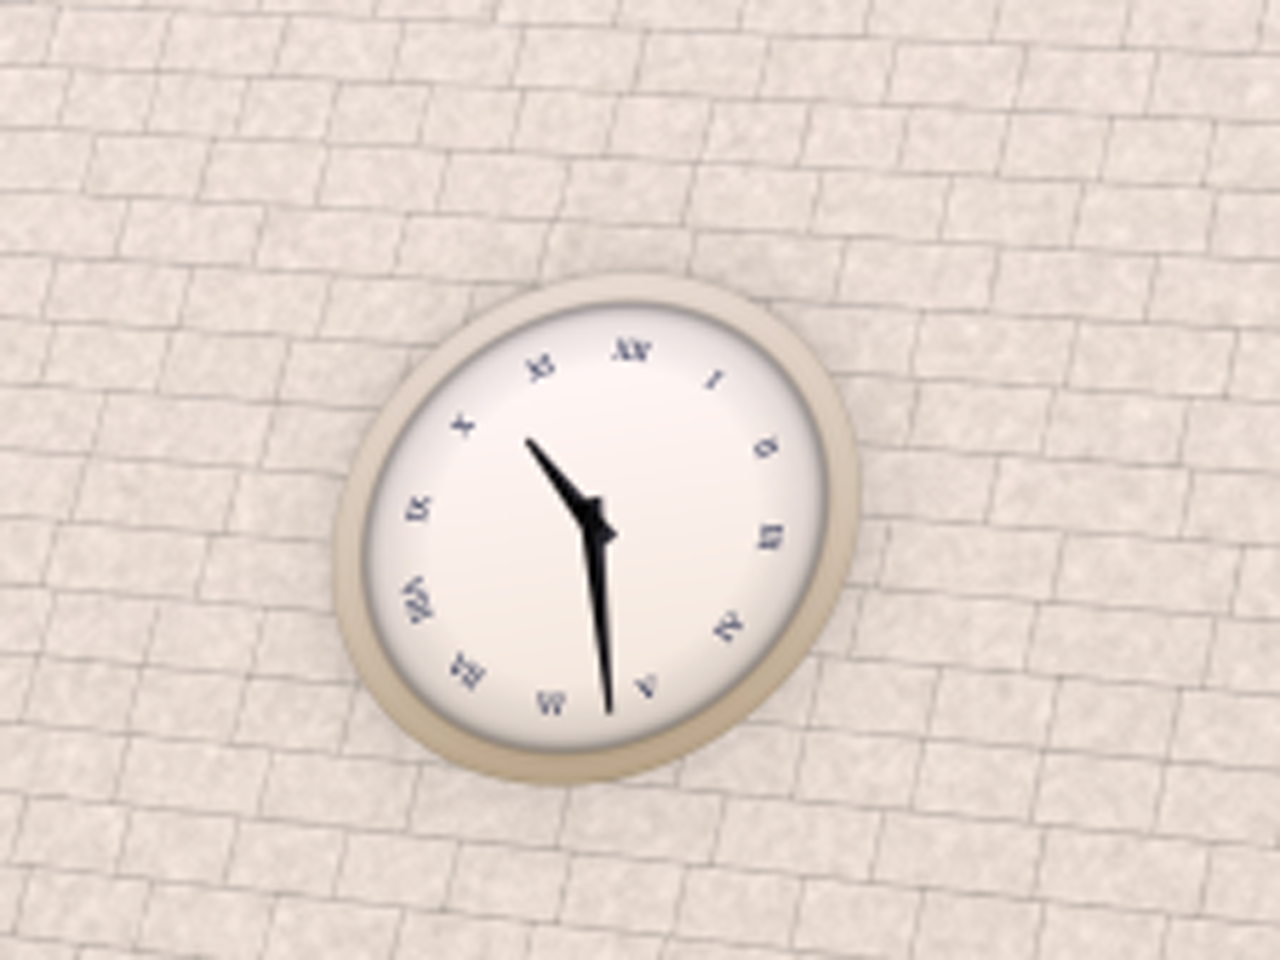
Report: 10:27
